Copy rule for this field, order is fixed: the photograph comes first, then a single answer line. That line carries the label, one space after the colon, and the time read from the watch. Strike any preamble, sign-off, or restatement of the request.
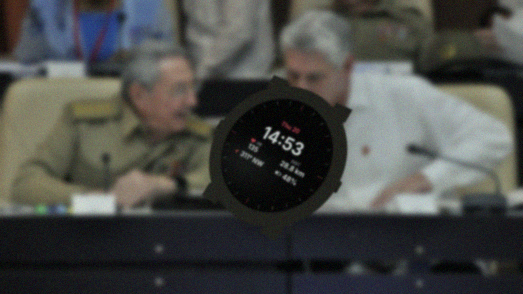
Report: 14:53
